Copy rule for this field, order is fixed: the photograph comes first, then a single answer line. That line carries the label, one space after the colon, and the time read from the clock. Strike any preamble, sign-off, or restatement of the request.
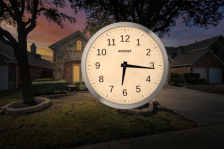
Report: 6:16
